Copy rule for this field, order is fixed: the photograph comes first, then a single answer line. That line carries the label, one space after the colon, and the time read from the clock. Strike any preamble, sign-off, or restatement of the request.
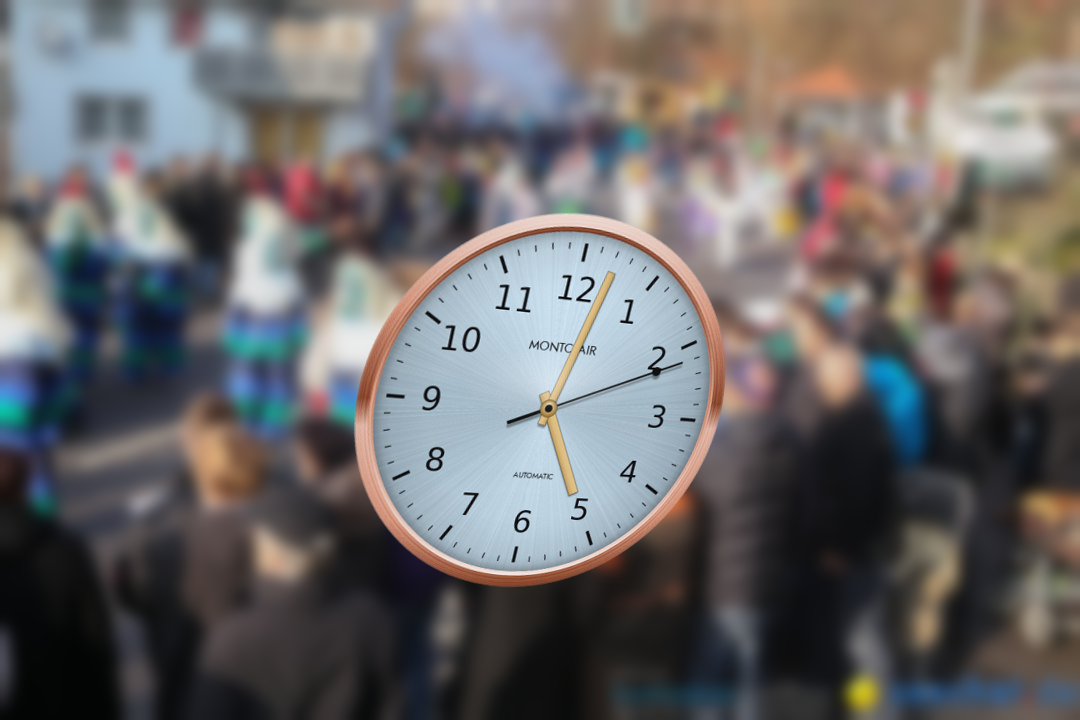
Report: 5:02:11
